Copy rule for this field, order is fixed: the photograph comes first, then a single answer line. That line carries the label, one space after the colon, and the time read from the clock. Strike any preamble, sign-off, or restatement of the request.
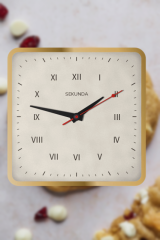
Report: 1:47:10
